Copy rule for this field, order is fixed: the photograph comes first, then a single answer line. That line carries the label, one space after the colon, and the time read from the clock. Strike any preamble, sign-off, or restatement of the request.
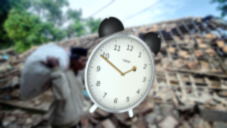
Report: 1:49
